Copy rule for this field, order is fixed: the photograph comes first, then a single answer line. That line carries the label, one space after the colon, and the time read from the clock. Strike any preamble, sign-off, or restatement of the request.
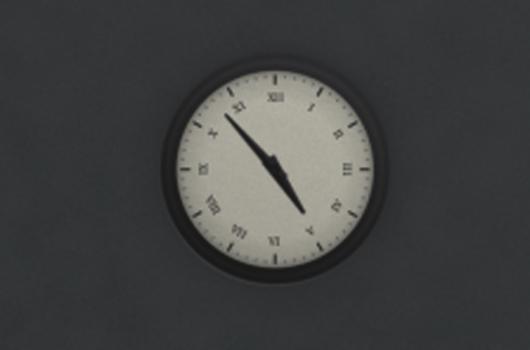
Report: 4:53
